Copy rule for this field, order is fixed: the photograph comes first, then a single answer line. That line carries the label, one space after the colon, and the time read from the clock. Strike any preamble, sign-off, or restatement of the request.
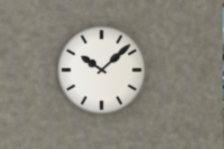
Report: 10:08
